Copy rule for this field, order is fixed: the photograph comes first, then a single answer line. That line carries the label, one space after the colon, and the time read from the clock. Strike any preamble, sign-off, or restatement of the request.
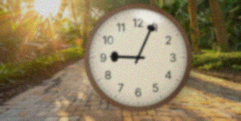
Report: 9:04
